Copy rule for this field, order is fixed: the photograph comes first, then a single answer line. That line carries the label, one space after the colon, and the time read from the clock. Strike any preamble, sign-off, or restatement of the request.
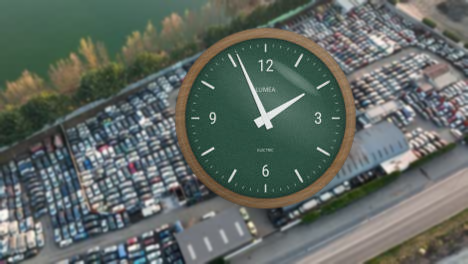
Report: 1:56
